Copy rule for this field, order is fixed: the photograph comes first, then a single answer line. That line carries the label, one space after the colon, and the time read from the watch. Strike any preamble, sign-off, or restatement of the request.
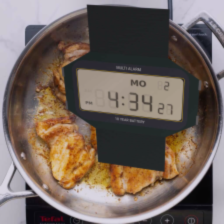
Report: 4:34:27
